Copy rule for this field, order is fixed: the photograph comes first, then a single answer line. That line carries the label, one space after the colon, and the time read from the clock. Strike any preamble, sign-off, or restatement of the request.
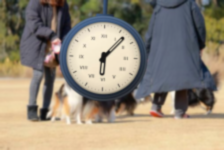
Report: 6:07
